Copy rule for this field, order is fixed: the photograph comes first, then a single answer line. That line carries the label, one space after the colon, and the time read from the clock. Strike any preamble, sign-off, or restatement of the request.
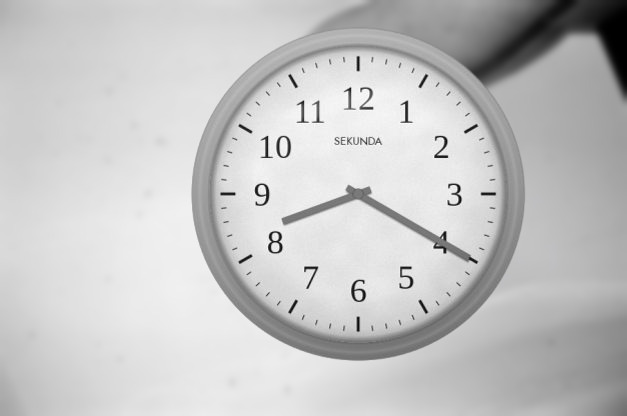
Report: 8:20
